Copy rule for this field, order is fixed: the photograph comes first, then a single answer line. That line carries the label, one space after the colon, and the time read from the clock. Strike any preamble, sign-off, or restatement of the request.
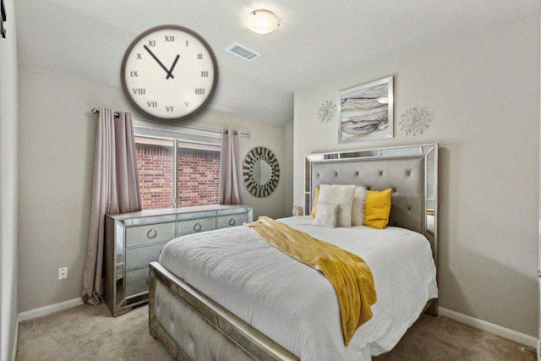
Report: 12:53
